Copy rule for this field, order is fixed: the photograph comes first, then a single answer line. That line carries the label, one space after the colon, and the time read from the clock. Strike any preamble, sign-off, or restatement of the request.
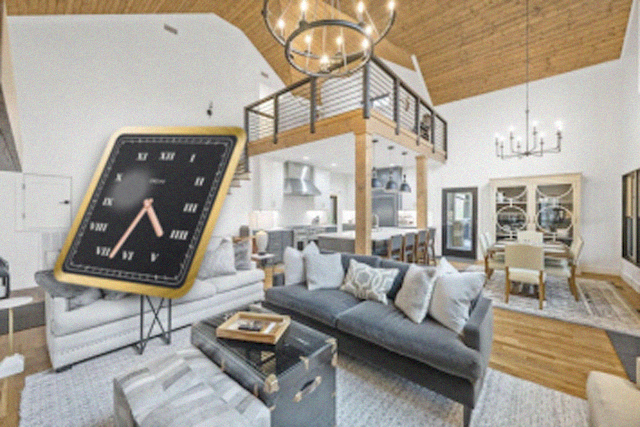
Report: 4:33
